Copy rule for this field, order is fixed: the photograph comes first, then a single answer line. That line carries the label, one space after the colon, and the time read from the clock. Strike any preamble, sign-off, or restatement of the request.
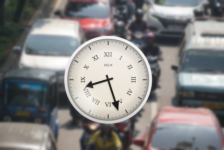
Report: 8:27
